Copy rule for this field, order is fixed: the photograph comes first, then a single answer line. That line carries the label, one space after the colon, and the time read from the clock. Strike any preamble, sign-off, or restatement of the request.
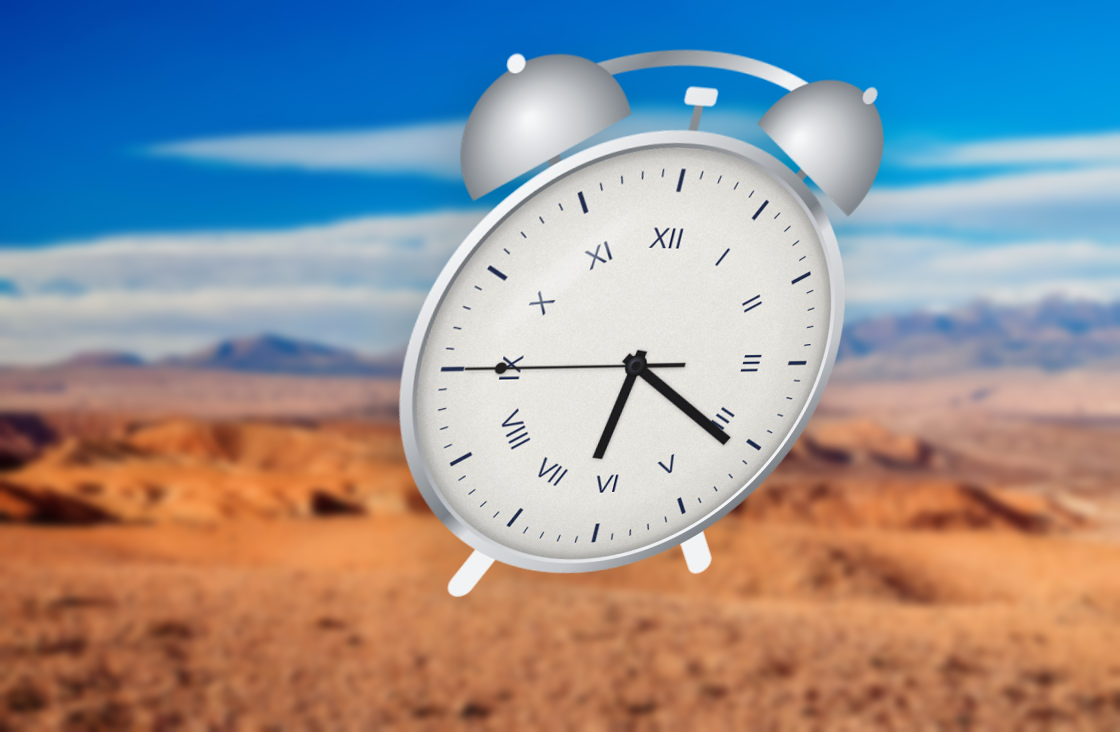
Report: 6:20:45
